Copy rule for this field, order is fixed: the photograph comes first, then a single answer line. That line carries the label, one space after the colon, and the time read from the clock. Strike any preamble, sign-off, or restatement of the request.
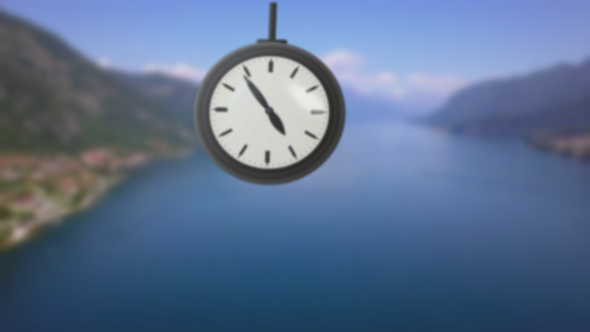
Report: 4:54
